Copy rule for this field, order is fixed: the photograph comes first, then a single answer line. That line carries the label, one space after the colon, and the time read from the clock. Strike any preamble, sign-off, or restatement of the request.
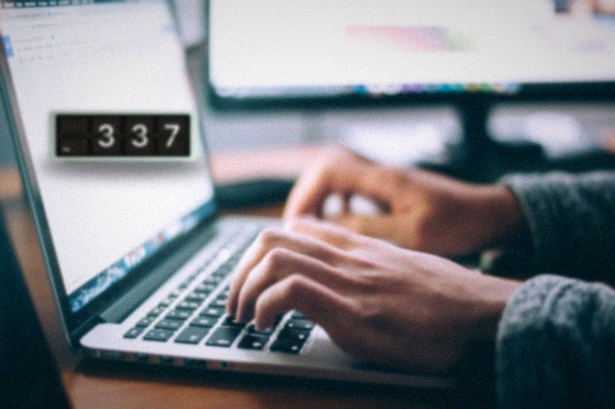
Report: 3:37
